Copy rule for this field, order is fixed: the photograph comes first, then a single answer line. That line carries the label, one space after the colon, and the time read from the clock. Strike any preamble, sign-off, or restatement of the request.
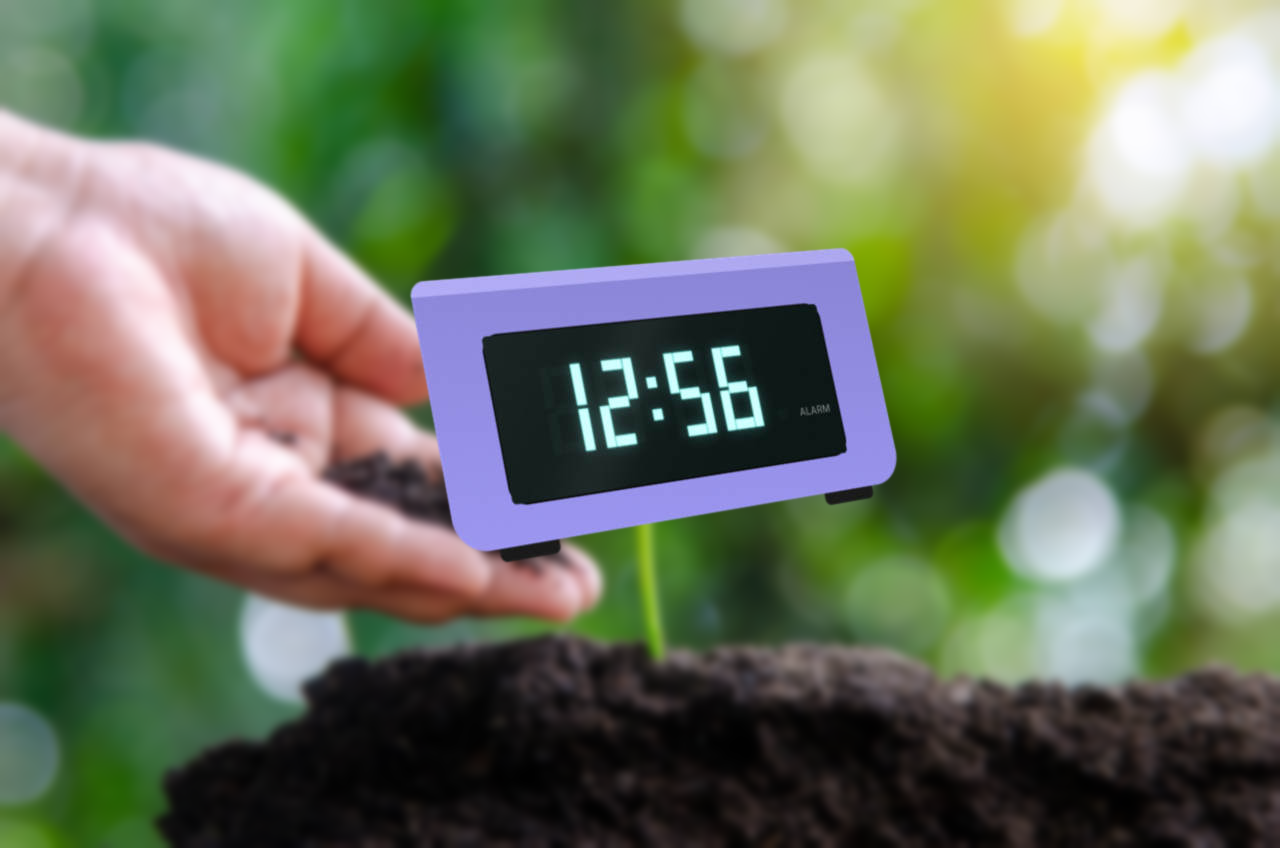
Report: 12:56
